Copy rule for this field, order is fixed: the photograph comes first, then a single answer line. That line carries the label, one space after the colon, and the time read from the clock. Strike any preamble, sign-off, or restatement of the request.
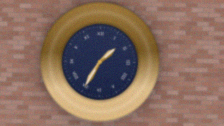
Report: 1:35
